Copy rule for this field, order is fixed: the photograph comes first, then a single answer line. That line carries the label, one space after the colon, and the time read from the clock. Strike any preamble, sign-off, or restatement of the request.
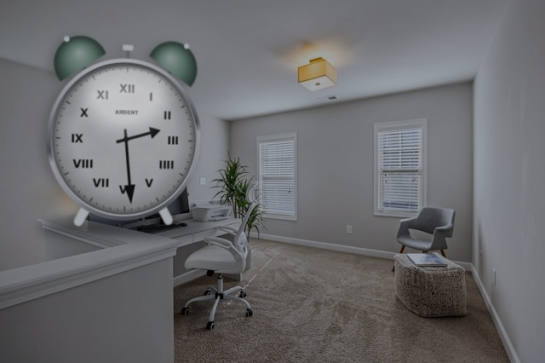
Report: 2:29
